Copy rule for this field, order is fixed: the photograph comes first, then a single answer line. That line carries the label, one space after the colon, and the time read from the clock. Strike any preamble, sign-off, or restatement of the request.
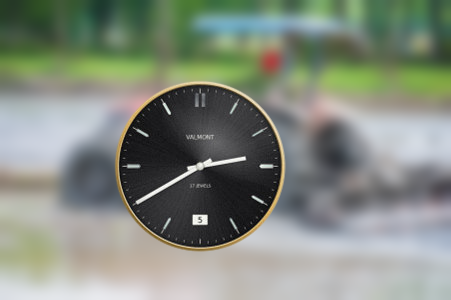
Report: 2:40
